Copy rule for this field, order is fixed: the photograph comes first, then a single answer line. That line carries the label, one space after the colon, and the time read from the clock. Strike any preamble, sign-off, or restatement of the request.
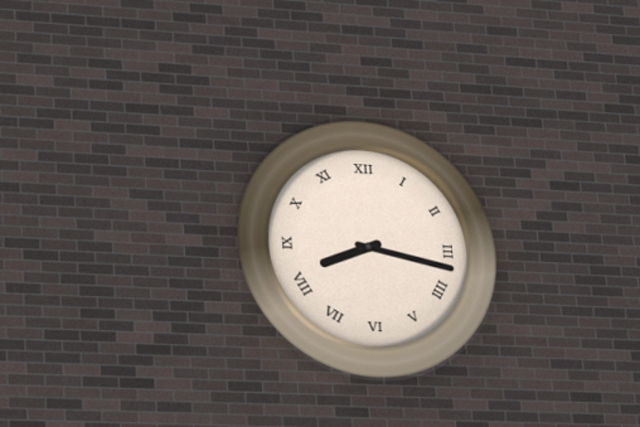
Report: 8:17
